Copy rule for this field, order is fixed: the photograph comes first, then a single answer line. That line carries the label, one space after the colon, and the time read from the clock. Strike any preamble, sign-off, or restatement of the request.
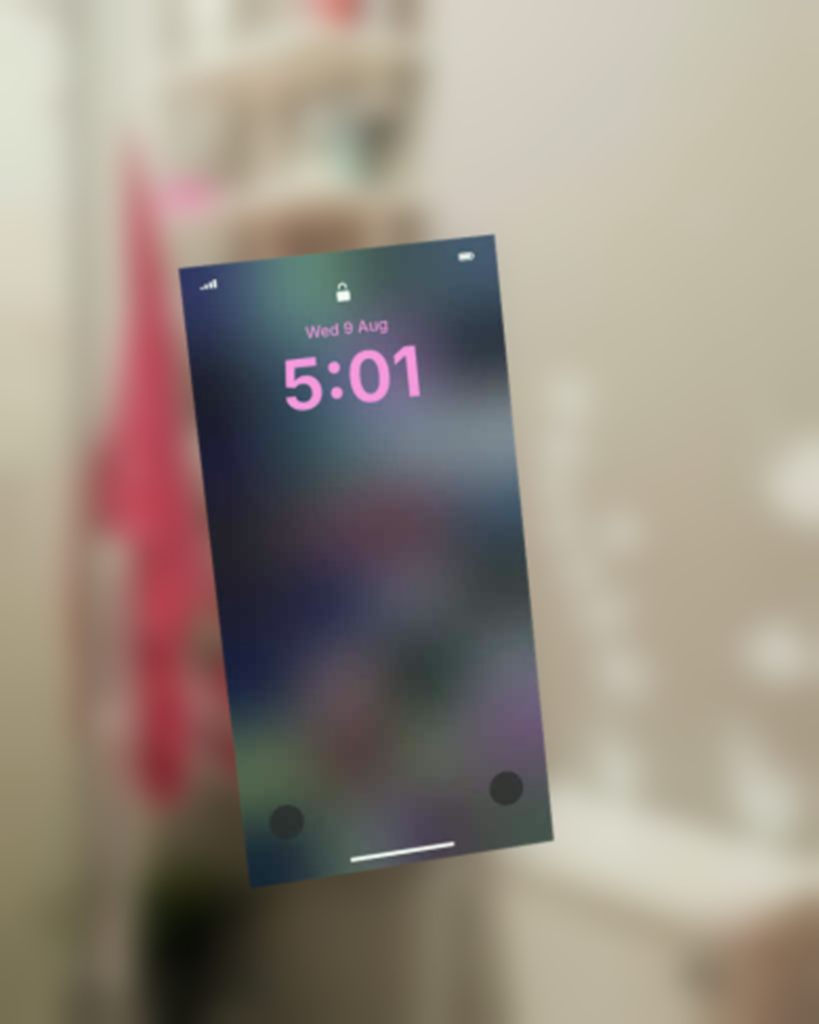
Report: 5:01
